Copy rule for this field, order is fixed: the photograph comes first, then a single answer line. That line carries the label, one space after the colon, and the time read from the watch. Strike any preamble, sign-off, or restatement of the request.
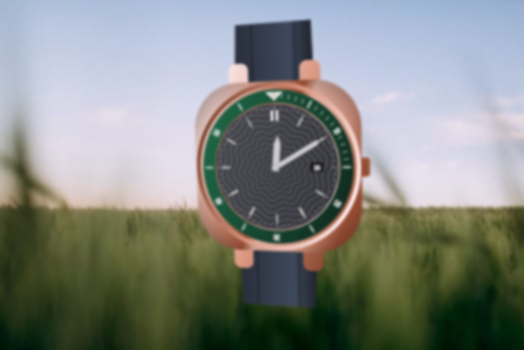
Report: 12:10
